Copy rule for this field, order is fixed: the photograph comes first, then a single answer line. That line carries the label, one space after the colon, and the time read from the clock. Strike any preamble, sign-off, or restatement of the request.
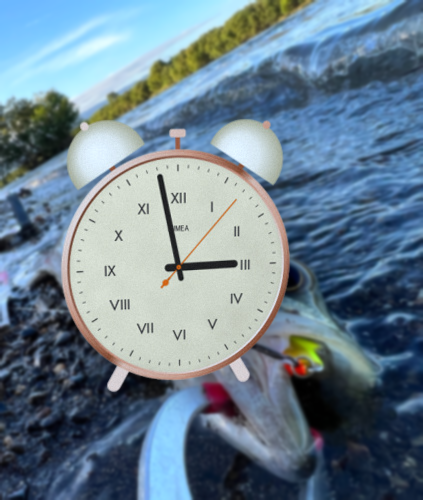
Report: 2:58:07
